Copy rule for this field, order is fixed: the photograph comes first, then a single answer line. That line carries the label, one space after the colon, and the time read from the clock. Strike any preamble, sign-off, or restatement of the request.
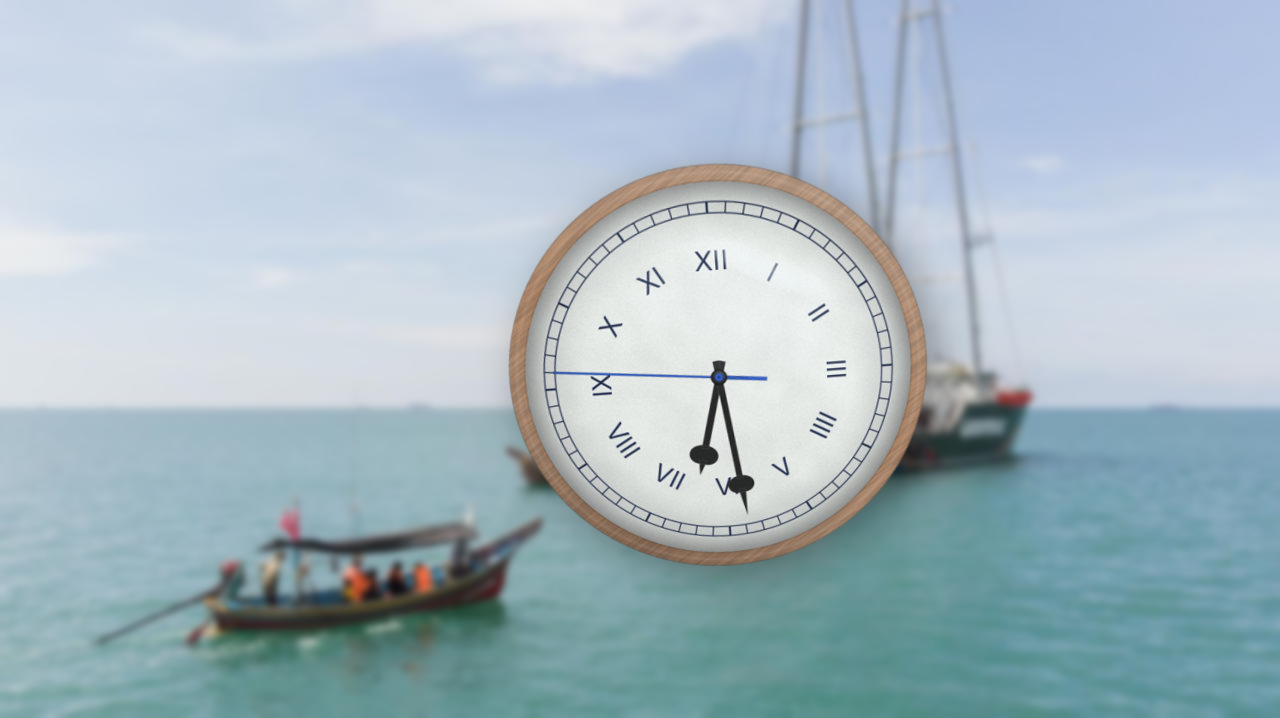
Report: 6:28:46
